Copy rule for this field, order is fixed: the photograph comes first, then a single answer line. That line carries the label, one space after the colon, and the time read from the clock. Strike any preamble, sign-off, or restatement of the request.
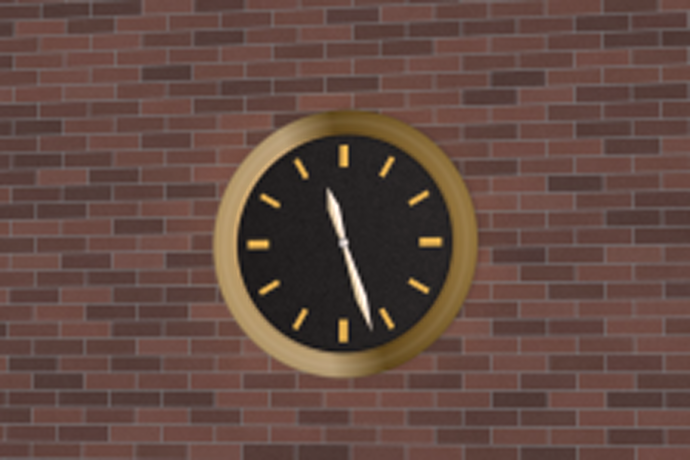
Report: 11:27
